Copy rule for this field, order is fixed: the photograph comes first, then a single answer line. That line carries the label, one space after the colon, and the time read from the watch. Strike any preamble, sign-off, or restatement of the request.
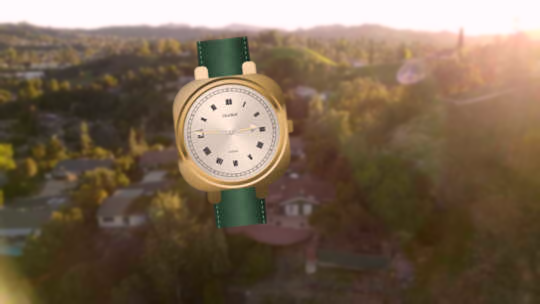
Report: 2:46
